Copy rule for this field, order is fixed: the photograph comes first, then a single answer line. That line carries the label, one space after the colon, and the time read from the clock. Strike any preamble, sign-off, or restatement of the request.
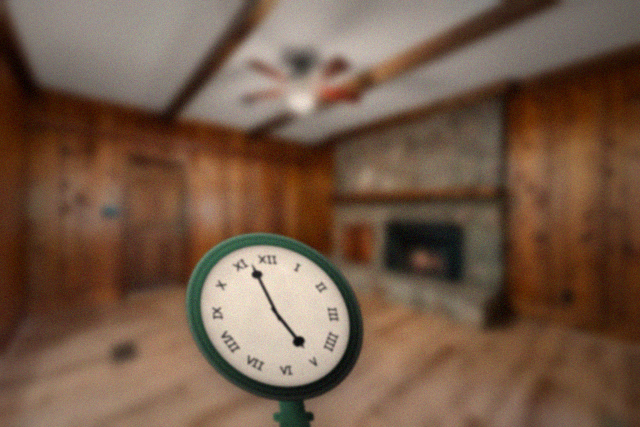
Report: 4:57
